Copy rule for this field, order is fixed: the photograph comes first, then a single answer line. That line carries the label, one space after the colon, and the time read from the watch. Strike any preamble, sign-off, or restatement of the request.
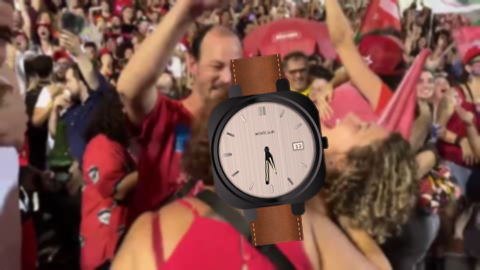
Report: 5:31
